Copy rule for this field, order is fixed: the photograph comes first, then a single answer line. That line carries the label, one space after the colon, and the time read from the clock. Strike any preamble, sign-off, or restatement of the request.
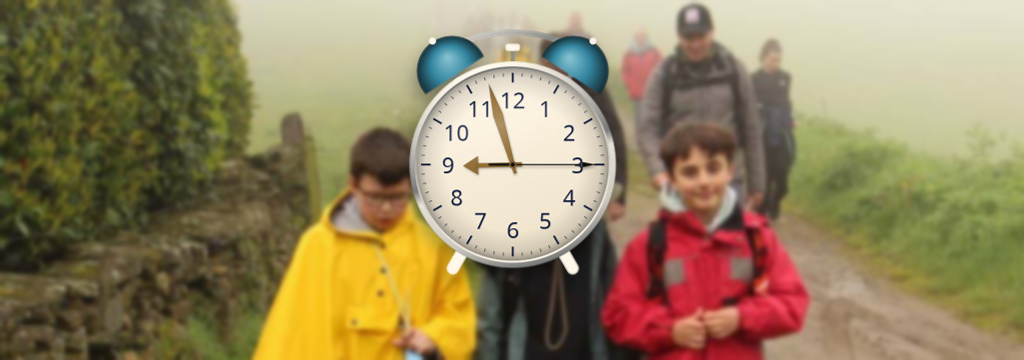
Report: 8:57:15
